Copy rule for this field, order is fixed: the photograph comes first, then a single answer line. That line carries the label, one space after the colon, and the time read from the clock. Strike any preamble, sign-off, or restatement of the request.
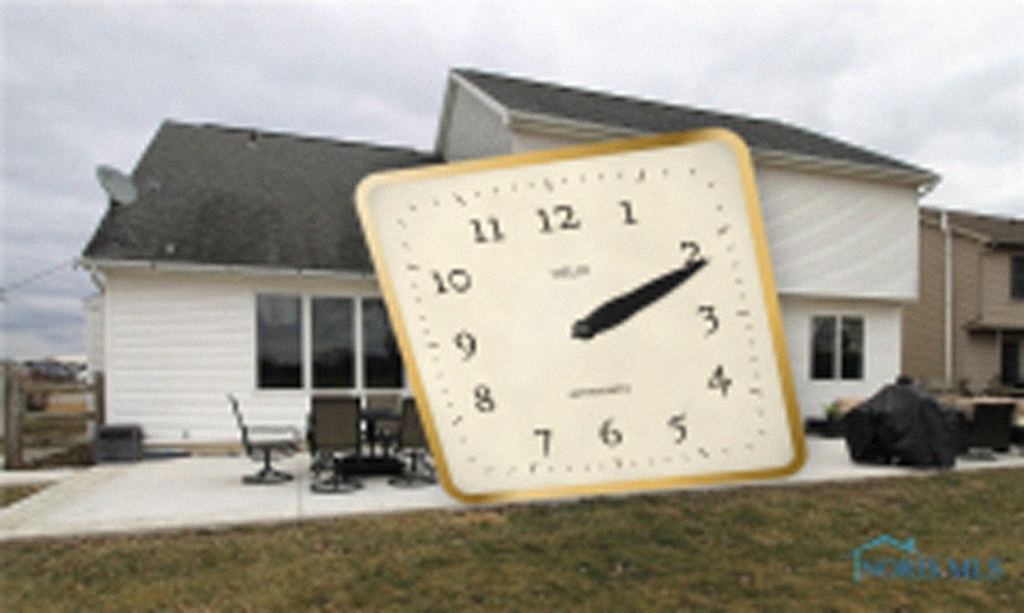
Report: 2:11
